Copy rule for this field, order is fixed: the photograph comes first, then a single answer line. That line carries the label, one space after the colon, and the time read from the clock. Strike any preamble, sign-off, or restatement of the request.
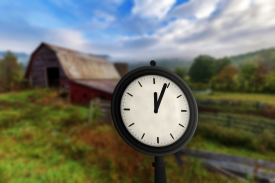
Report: 12:04
